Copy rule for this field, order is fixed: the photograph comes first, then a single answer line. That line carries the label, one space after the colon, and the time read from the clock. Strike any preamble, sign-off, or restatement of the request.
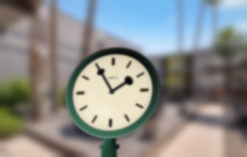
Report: 1:55
